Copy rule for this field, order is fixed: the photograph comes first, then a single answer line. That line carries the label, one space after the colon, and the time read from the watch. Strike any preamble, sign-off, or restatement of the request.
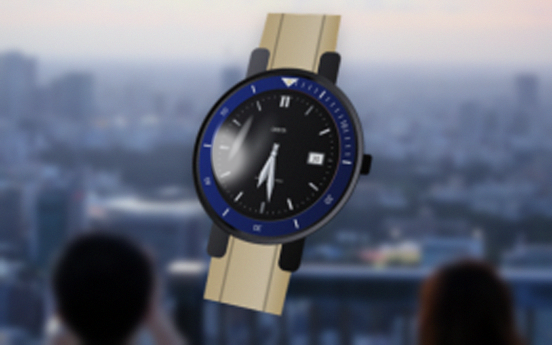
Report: 6:29
